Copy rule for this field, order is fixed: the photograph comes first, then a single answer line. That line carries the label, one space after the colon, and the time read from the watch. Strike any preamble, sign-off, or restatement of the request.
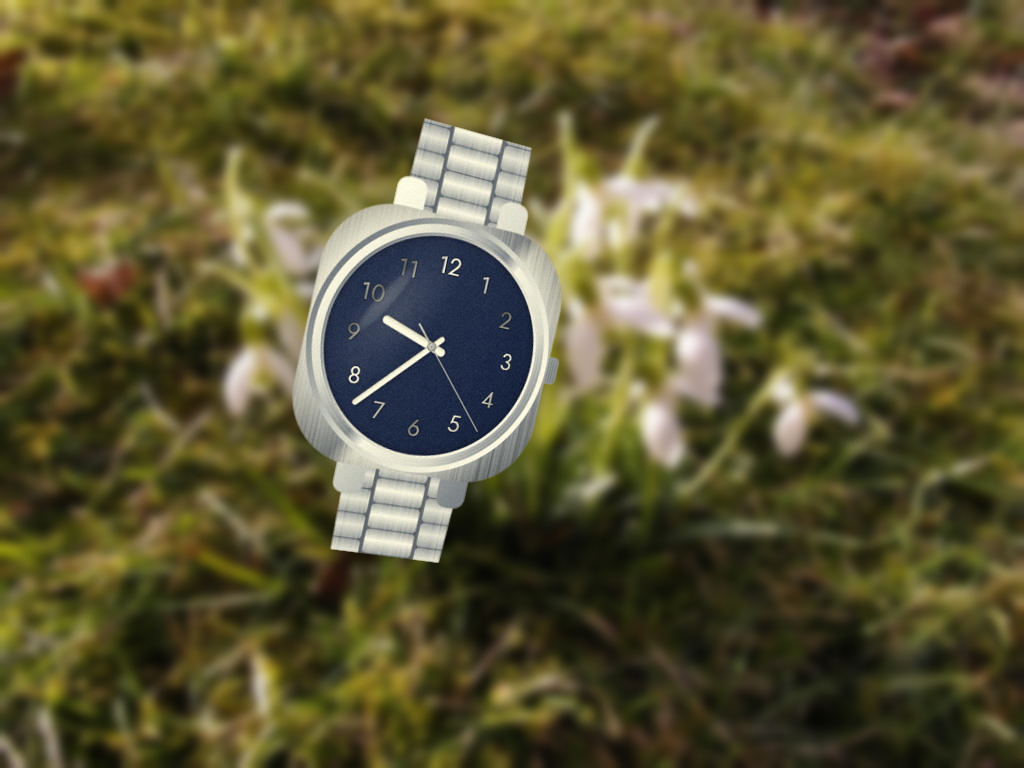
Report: 9:37:23
